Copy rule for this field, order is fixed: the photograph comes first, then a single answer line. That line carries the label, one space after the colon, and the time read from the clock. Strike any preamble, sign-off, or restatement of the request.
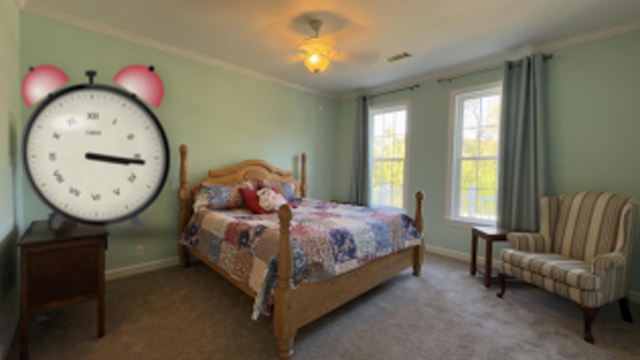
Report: 3:16
